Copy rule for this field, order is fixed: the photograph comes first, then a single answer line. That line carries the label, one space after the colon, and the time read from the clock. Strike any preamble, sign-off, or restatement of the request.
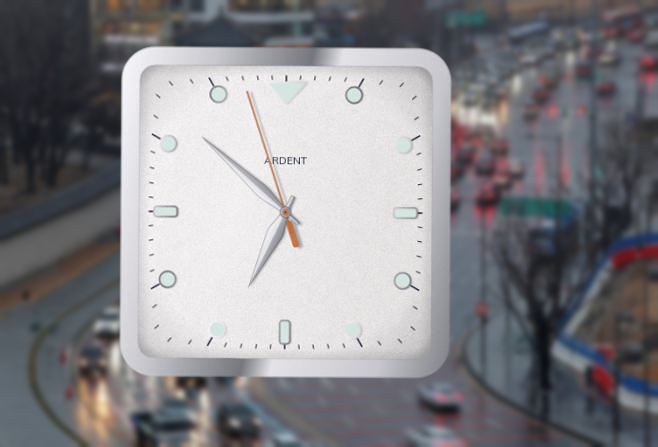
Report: 6:51:57
